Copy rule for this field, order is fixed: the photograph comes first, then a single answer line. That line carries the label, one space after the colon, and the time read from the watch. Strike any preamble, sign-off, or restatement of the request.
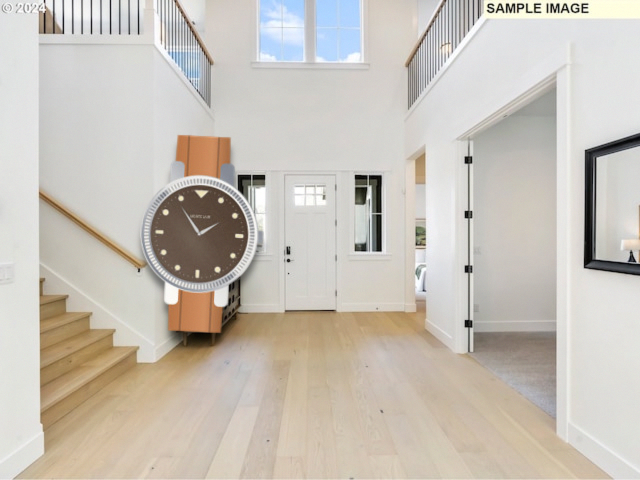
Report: 1:54
